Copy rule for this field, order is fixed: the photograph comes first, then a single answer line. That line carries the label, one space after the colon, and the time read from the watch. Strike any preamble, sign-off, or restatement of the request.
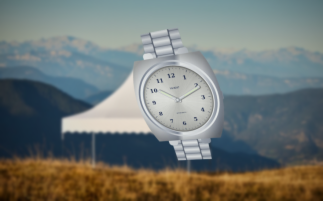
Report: 10:11
